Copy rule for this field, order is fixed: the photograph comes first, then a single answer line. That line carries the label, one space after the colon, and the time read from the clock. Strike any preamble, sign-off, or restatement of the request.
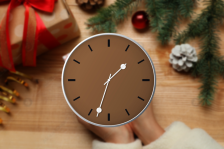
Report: 1:33
